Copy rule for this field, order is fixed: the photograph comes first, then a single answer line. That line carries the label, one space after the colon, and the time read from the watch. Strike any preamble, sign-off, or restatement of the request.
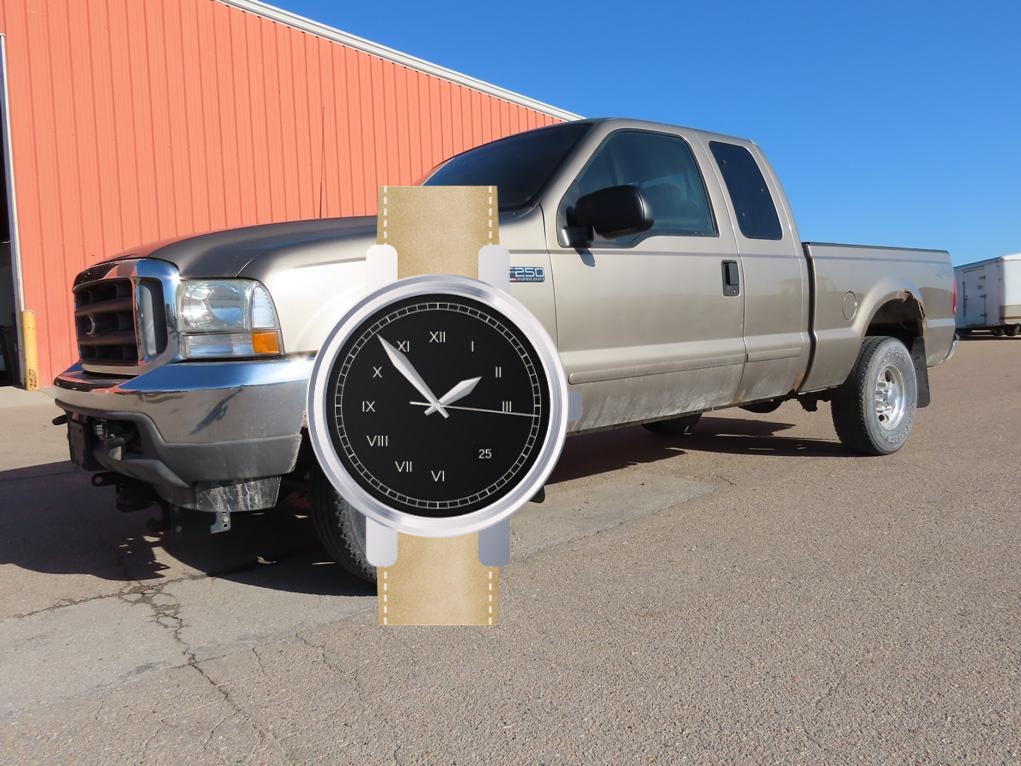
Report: 1:53:16
